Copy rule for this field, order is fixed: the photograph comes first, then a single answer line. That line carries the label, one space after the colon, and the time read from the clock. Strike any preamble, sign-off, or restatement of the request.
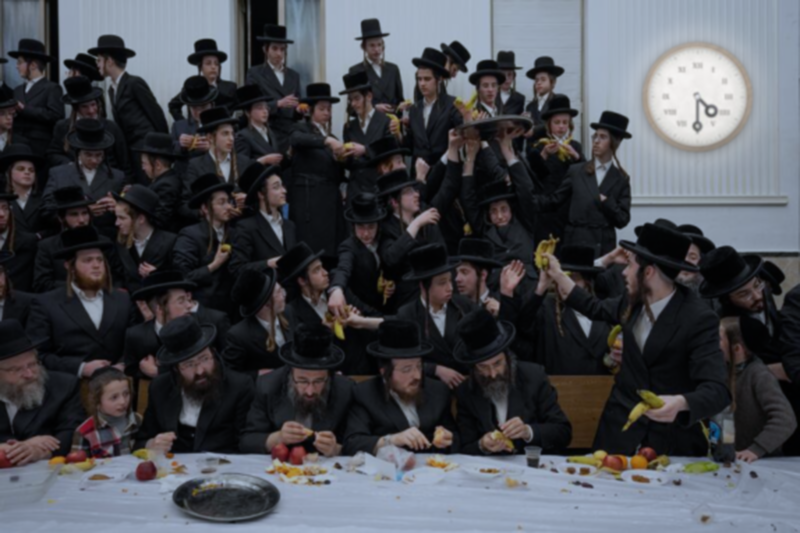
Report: 4:30
